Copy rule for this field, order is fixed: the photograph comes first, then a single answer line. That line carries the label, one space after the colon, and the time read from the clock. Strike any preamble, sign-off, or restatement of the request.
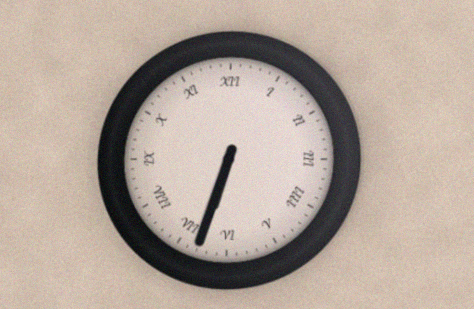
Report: 6:33
